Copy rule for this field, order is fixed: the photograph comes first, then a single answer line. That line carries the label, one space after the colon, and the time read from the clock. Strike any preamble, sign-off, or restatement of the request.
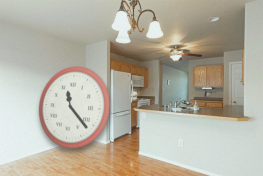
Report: 11:22
